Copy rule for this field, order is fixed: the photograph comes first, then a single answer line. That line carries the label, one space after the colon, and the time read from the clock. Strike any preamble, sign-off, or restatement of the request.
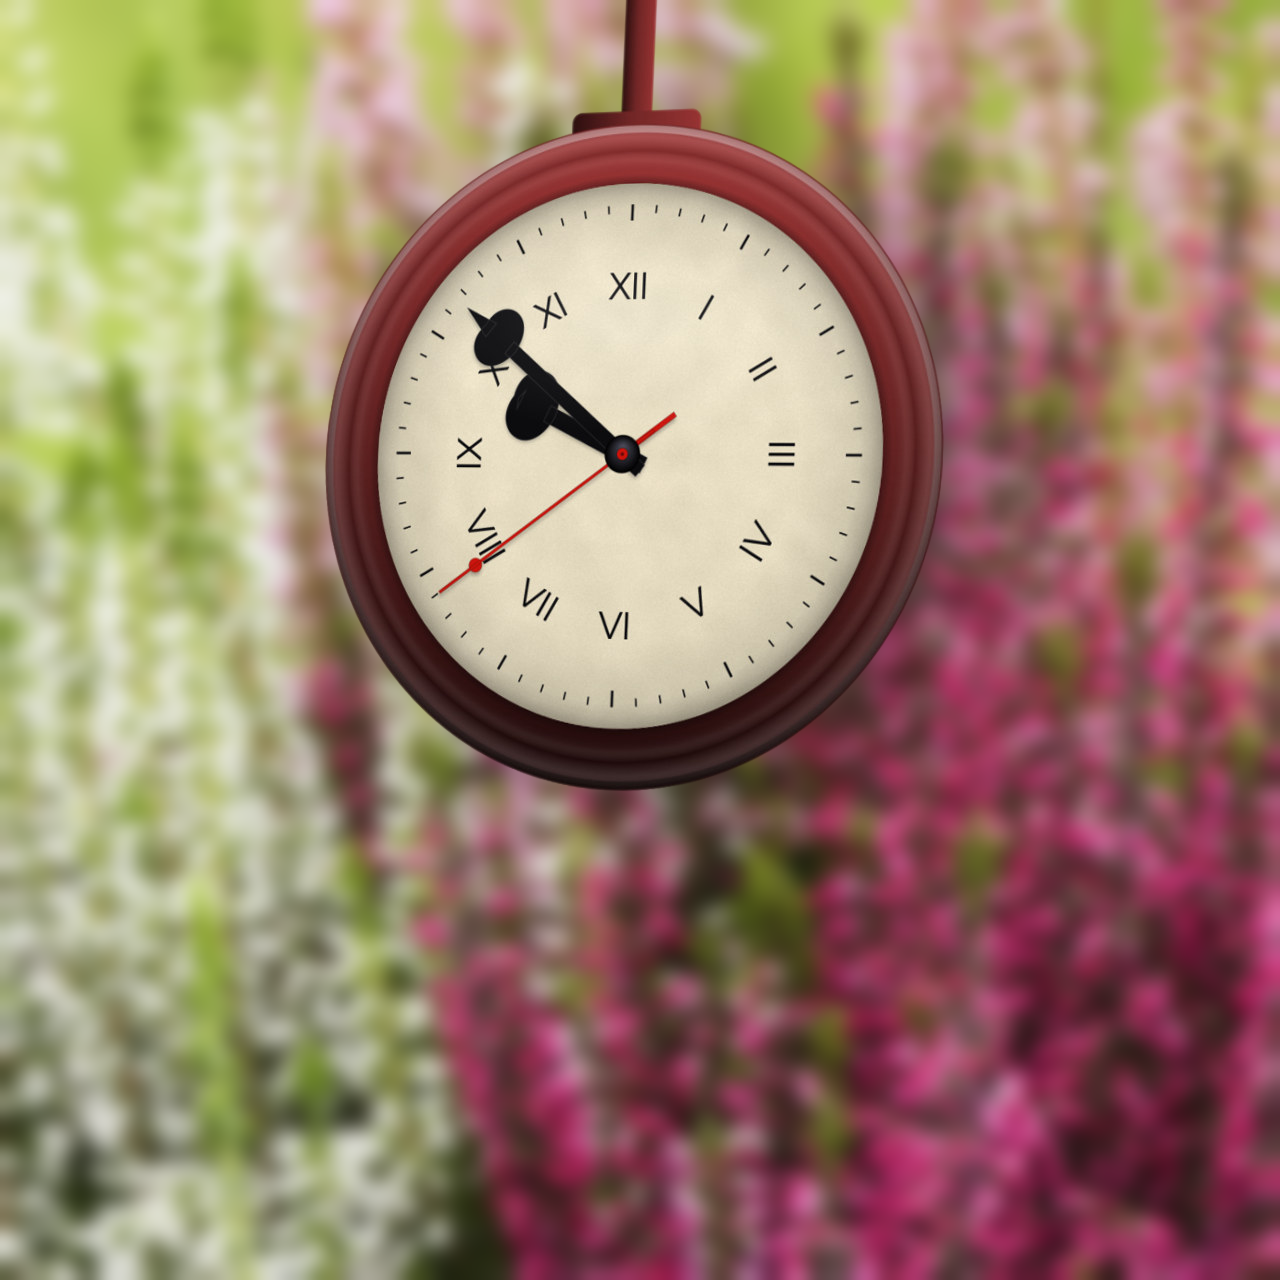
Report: 9:51:39
